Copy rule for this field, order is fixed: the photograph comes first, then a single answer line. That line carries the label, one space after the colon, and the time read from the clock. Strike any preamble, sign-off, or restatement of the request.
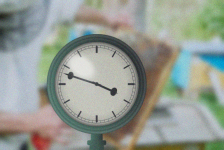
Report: 3:48
